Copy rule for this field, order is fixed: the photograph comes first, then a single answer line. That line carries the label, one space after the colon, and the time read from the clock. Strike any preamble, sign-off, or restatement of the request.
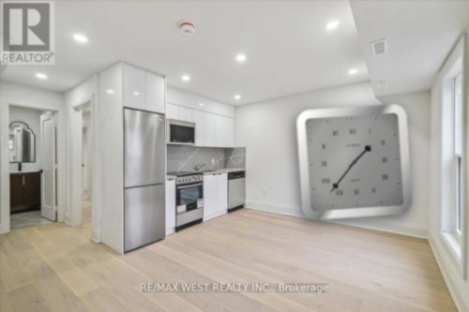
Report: 1:37
